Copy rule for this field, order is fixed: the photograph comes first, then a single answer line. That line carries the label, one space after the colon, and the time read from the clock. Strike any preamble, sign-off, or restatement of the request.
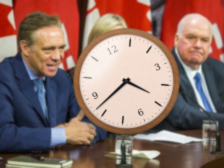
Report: 4:42
